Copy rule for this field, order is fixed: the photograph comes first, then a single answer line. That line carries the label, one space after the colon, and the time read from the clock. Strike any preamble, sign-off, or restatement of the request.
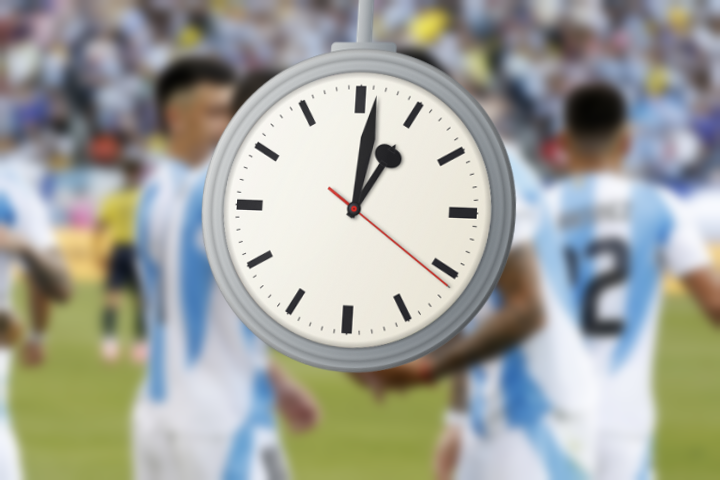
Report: 1:01:21
